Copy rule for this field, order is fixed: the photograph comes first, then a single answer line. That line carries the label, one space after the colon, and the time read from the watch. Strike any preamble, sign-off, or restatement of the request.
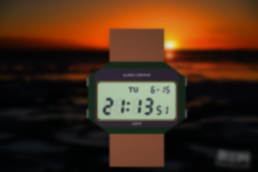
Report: 21:13
